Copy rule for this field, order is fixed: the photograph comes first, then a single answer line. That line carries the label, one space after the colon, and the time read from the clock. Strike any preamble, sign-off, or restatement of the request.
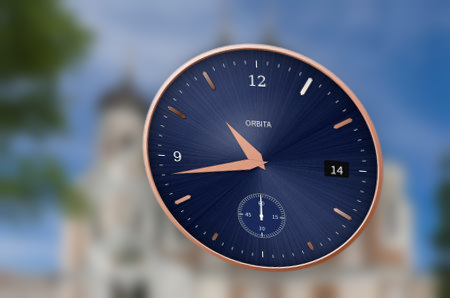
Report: 10:43
